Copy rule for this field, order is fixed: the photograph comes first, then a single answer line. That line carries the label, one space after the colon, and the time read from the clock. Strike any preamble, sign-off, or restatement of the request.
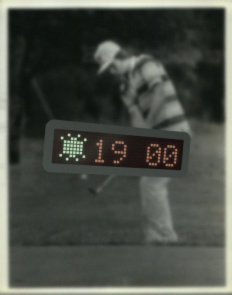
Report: 19:00
